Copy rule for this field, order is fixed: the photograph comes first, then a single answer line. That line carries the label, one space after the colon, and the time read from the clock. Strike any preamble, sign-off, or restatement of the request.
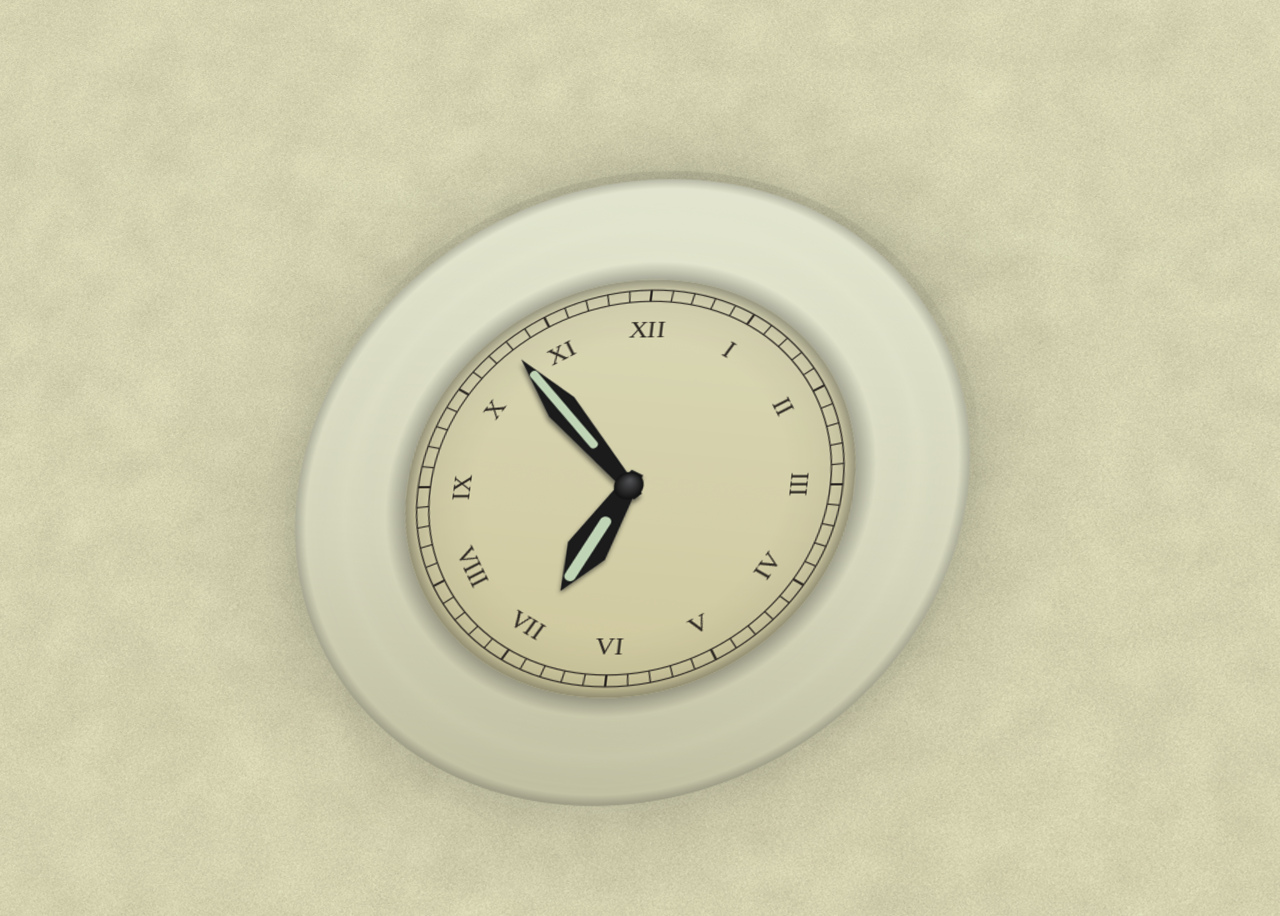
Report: 6:53
